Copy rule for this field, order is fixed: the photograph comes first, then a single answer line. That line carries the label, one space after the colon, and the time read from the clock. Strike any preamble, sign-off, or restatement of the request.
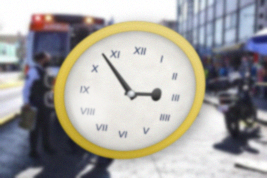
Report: 2:53
